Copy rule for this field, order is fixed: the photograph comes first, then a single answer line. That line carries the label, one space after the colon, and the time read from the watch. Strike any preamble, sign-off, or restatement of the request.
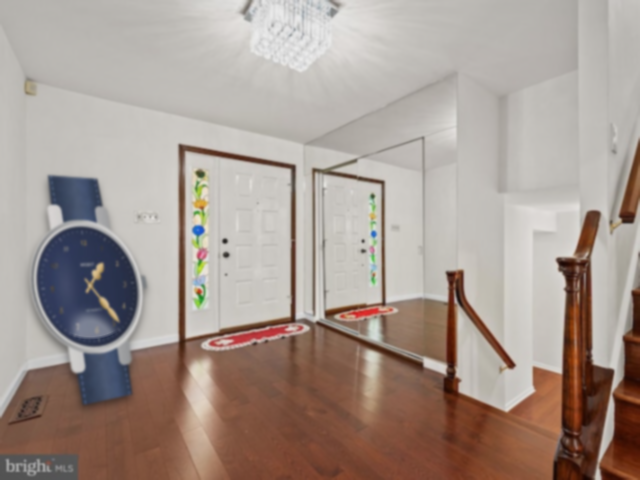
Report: 1:24
